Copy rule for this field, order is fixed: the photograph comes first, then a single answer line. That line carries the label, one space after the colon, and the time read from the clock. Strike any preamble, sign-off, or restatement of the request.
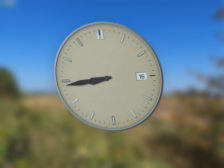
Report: 8:44
